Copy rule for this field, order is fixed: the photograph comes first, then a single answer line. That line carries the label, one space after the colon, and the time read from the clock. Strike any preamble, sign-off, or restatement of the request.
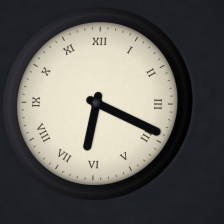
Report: 6:19
